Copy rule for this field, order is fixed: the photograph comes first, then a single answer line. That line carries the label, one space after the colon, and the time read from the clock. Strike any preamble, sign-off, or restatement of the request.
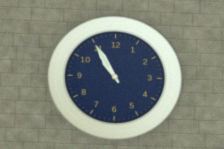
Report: 10:55
